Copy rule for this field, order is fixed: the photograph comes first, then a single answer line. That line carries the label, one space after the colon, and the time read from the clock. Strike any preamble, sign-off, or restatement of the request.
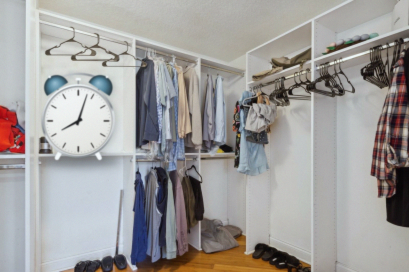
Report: 8:03
